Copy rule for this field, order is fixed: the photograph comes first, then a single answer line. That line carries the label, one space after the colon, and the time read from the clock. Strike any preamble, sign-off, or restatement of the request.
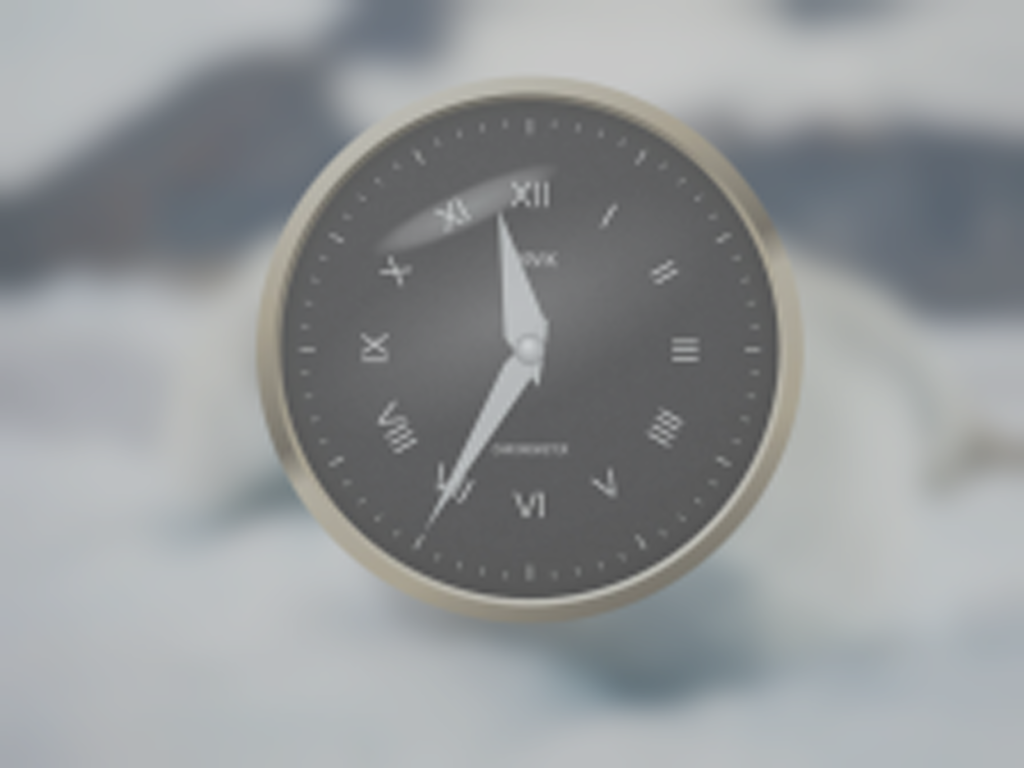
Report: 11:35
